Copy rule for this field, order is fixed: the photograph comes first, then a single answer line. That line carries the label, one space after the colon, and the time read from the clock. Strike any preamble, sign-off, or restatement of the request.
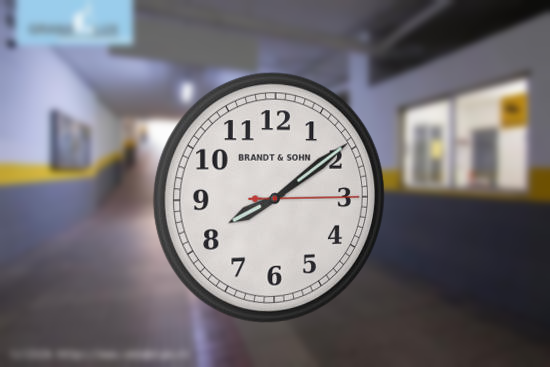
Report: 8:09:15
